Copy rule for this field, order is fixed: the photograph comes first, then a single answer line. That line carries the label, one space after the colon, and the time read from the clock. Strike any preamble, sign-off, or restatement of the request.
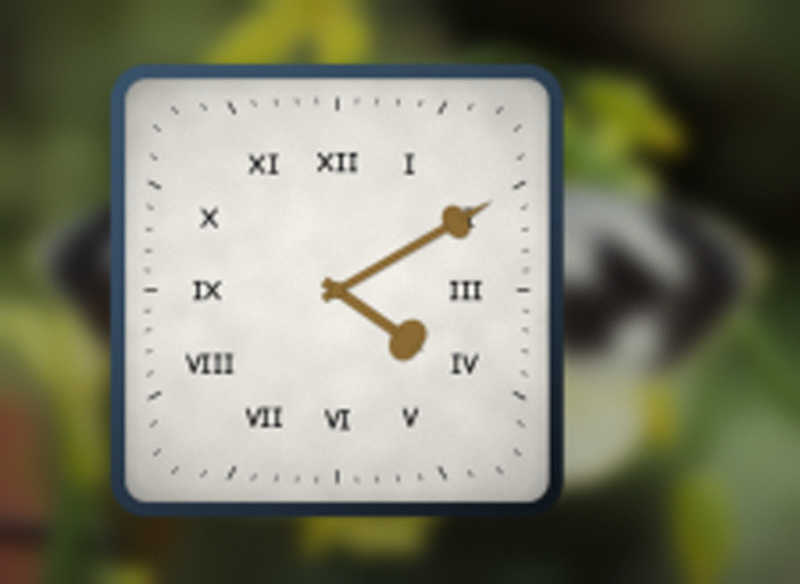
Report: 4:10
